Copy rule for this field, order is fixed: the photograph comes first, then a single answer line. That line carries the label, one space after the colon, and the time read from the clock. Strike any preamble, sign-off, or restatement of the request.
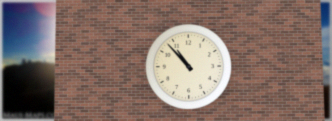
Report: 10:53
